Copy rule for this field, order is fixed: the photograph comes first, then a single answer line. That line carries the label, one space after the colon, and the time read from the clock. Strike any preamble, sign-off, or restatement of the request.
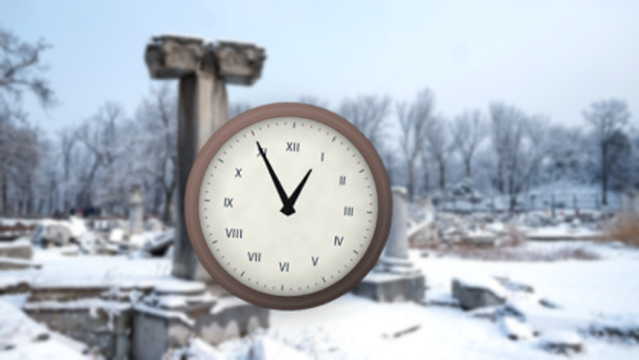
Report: 12:55
